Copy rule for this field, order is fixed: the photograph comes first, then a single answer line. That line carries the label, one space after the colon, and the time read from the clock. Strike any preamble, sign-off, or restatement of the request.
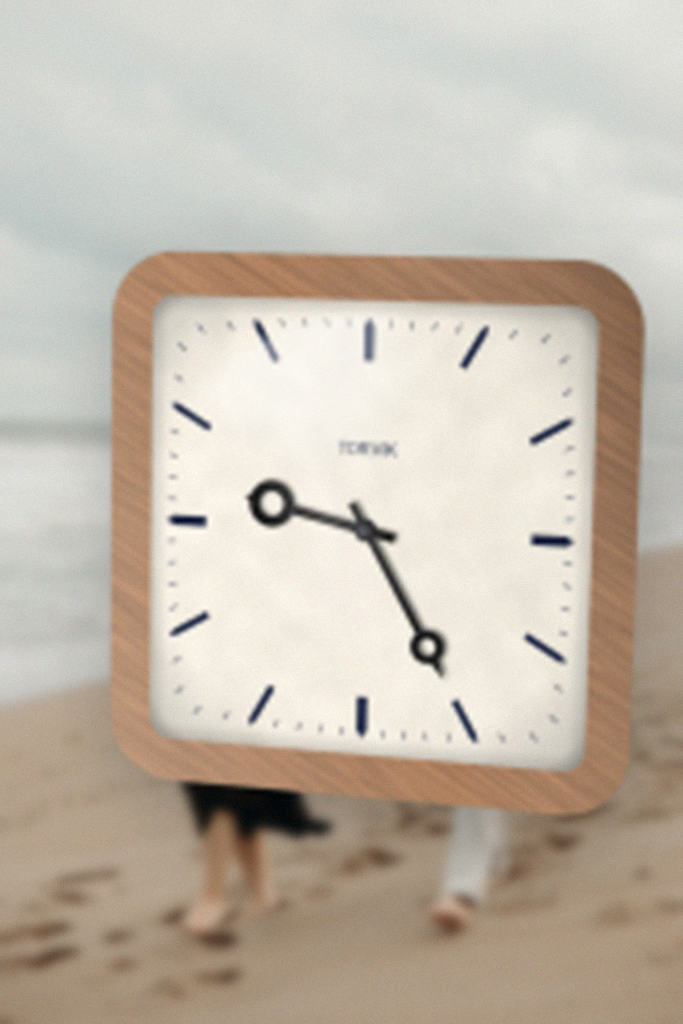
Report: 9:25
